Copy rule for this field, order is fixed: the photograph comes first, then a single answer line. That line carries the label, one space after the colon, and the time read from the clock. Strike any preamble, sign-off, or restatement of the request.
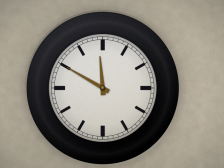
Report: 11:50
